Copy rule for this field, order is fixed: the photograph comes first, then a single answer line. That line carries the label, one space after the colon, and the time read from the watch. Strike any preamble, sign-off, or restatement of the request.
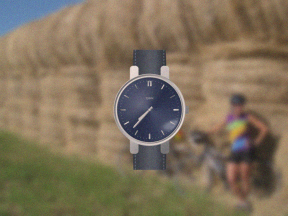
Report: 7:37
